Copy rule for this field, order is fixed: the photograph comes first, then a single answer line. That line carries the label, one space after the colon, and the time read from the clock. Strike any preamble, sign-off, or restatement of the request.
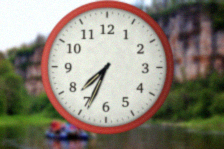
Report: 7:34
